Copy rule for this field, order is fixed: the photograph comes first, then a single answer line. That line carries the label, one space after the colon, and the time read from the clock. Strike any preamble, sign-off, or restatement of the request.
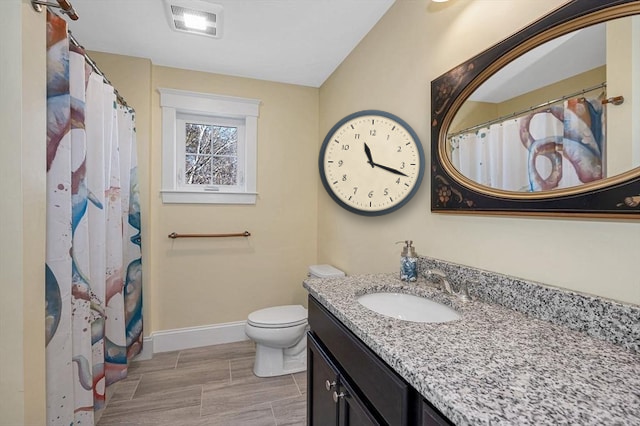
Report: 11:18
